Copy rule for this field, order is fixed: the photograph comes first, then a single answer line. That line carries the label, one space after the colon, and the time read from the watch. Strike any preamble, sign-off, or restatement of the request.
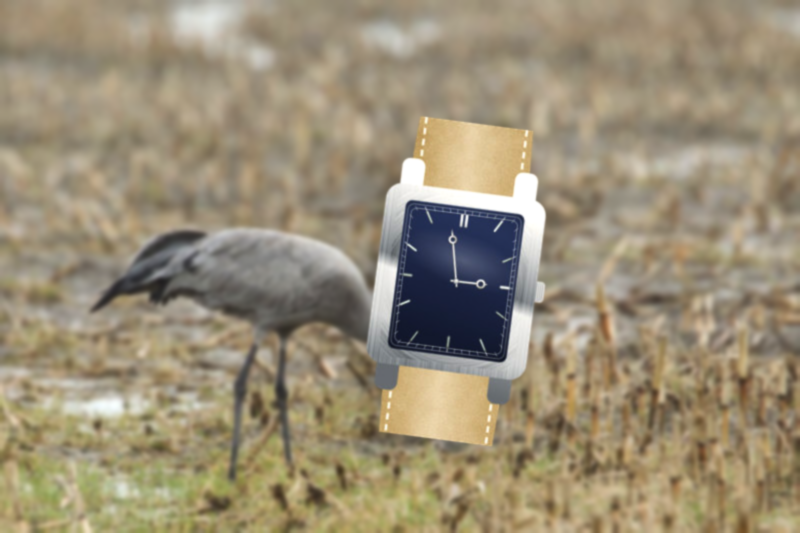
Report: 2:58
